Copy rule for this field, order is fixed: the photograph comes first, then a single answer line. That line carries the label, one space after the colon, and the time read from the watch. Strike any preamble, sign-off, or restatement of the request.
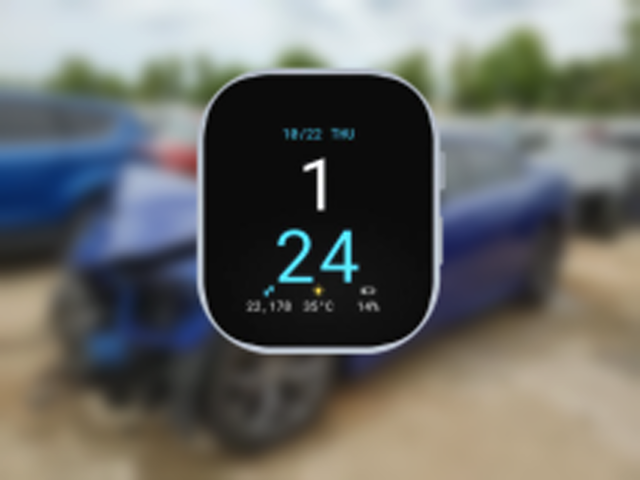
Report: 1:24
